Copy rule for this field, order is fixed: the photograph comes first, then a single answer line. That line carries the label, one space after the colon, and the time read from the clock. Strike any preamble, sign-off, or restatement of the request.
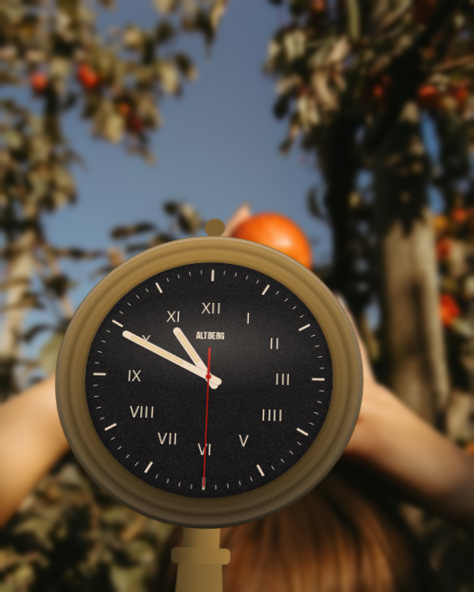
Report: 10:49:30
